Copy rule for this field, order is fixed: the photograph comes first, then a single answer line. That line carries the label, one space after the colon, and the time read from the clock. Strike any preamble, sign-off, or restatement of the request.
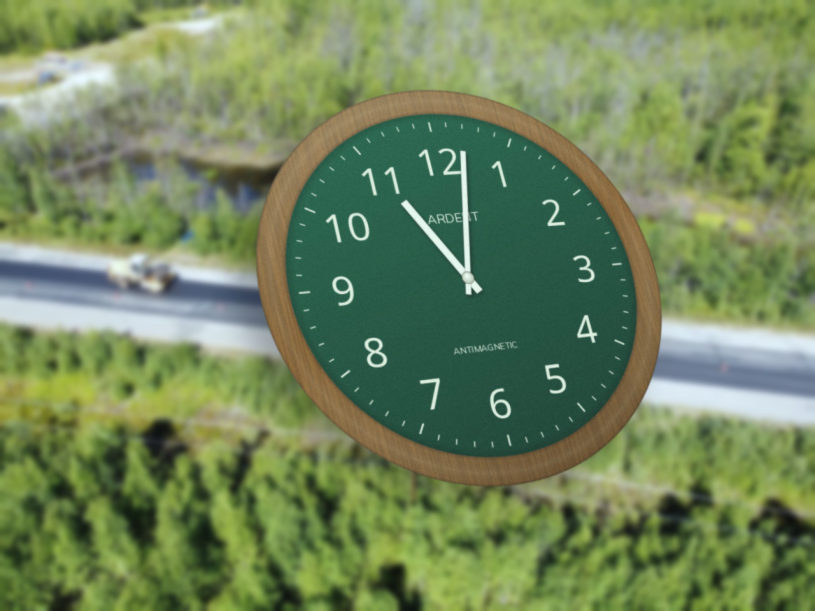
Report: 11:02
